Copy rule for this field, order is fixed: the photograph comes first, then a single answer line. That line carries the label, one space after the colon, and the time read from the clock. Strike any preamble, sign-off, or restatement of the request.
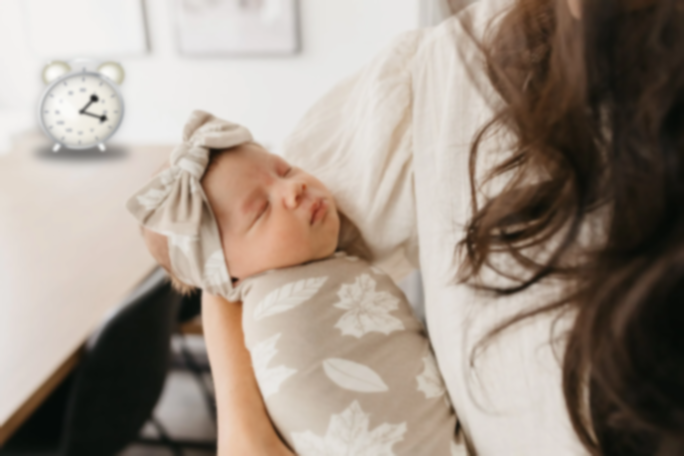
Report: 1:18
